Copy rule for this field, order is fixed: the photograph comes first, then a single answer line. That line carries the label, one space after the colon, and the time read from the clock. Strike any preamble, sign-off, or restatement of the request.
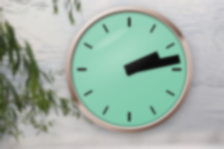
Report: 2:13
